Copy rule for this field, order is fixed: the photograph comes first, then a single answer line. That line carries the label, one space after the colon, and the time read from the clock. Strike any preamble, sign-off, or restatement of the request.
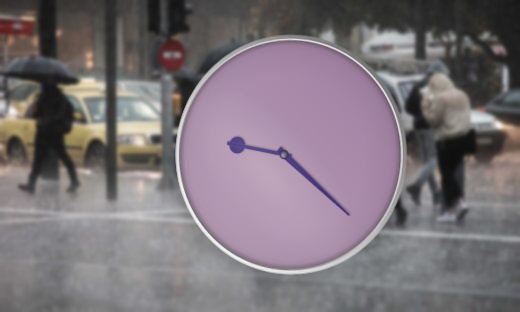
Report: 9:22
